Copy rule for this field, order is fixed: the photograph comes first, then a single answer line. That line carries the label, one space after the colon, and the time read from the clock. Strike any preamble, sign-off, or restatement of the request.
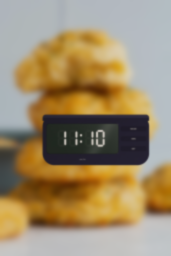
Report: 11:10
